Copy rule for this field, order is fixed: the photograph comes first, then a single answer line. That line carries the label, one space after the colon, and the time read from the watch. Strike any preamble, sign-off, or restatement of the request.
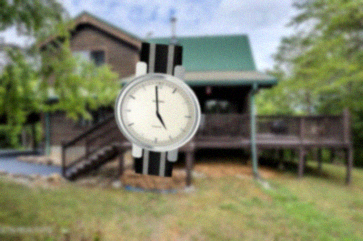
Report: 4:59
